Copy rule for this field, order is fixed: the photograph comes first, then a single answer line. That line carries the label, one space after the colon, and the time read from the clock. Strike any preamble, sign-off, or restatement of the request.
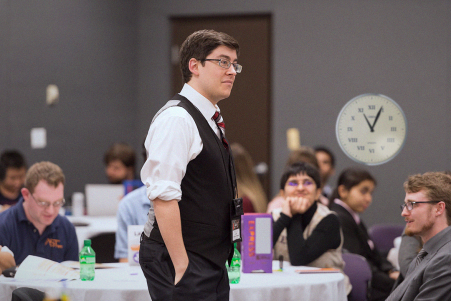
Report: 11:04
